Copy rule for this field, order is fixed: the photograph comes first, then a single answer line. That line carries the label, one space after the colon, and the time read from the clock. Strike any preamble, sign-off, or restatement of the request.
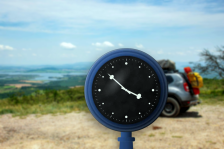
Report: 3:52
